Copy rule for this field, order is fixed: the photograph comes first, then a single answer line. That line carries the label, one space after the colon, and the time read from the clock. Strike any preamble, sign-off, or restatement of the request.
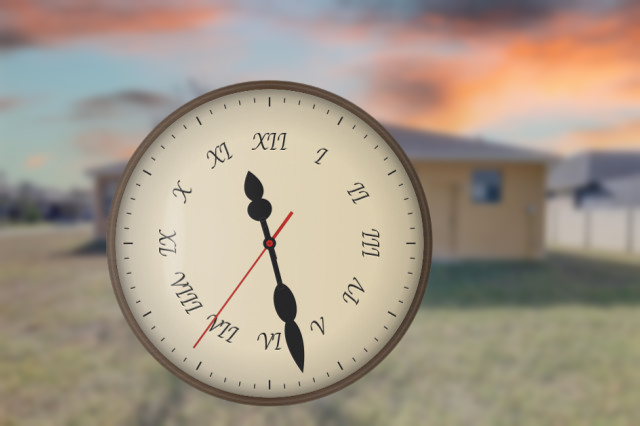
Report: 11:27:36
